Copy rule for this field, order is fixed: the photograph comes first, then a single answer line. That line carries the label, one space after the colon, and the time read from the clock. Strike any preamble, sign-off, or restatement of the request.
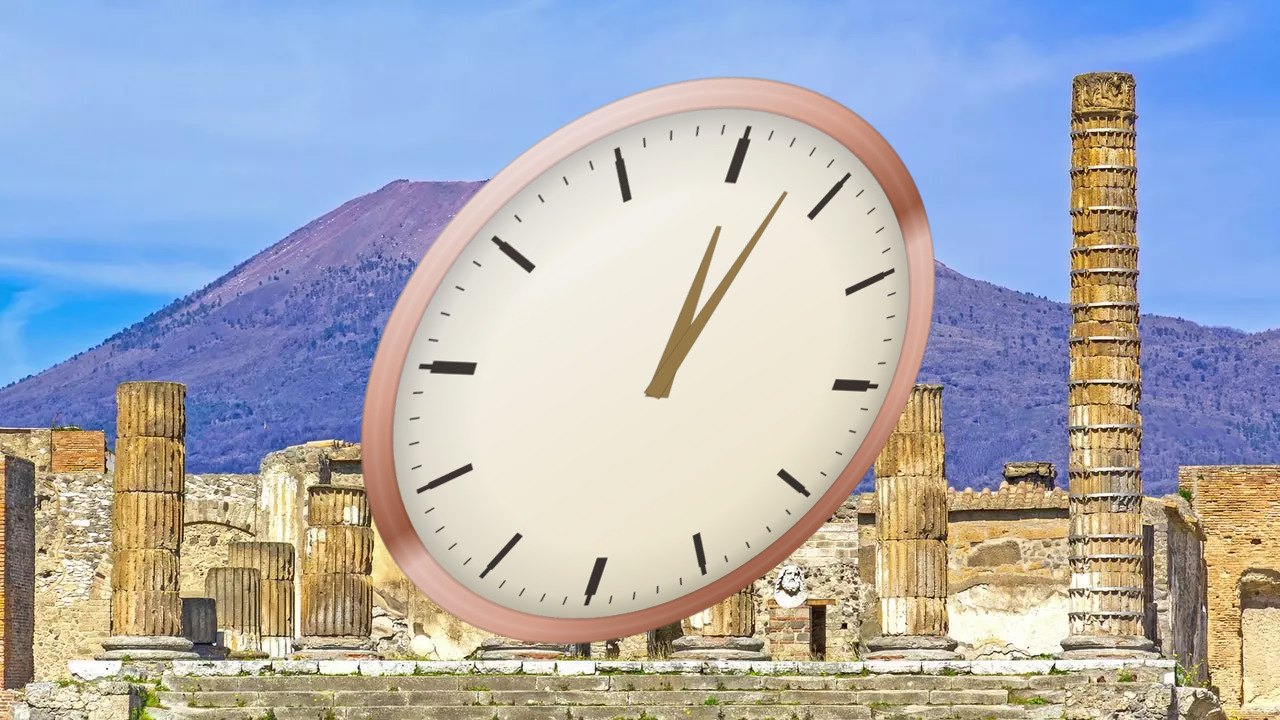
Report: 12:03
